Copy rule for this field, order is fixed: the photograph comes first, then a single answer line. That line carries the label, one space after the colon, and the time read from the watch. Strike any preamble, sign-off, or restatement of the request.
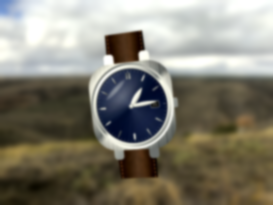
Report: 1:14
